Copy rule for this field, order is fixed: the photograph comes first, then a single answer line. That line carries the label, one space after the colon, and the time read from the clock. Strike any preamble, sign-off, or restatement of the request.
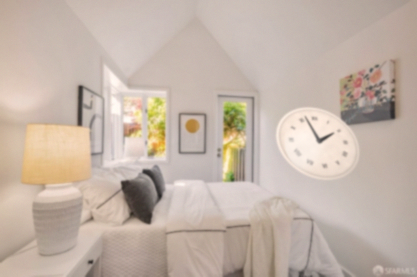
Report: 1:57
